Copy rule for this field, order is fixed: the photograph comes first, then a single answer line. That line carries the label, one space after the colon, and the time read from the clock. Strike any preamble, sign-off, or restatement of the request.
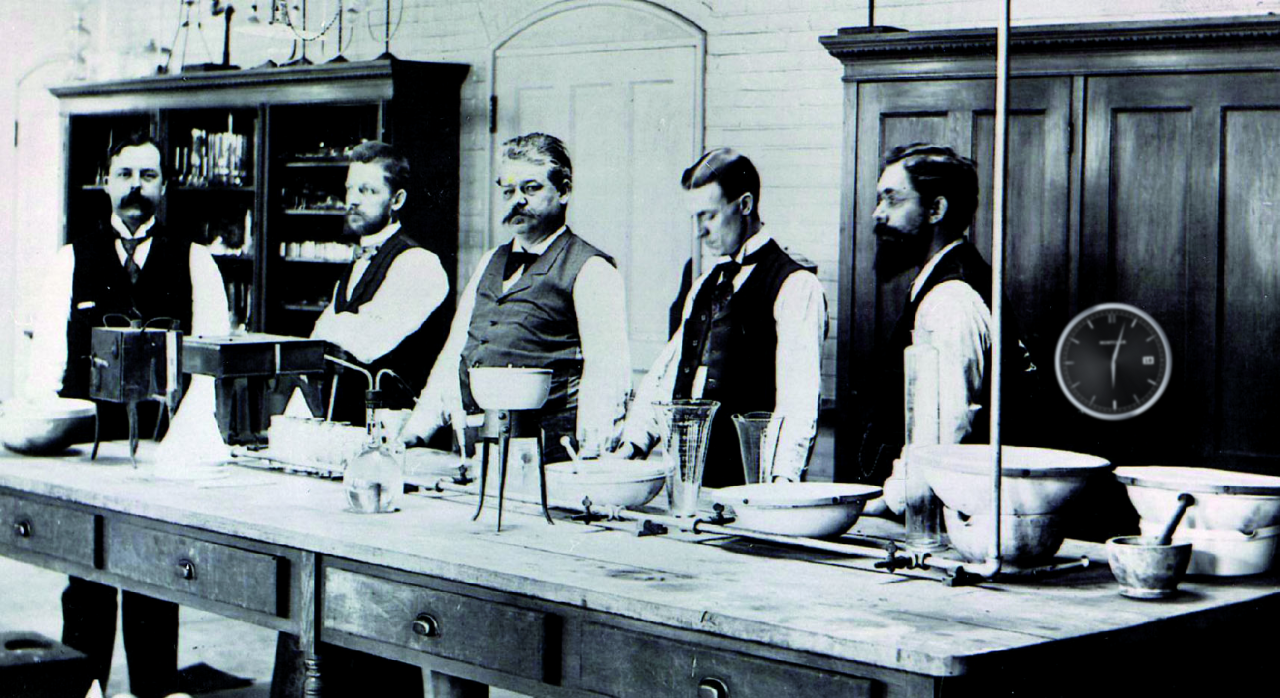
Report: 6:03
